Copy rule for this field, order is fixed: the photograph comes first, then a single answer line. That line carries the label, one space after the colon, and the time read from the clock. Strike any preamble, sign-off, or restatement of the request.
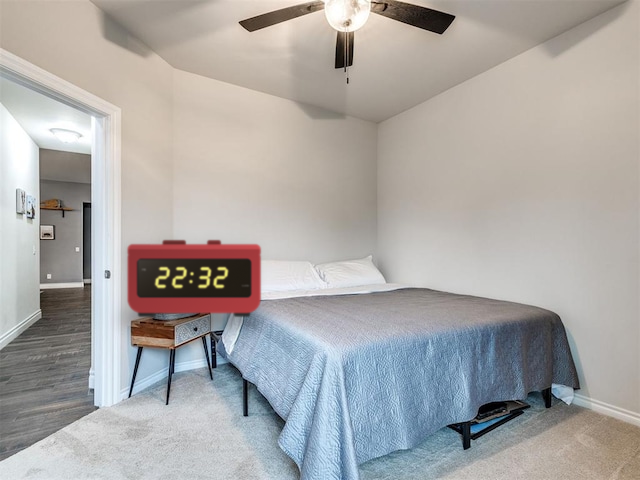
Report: 22:32
